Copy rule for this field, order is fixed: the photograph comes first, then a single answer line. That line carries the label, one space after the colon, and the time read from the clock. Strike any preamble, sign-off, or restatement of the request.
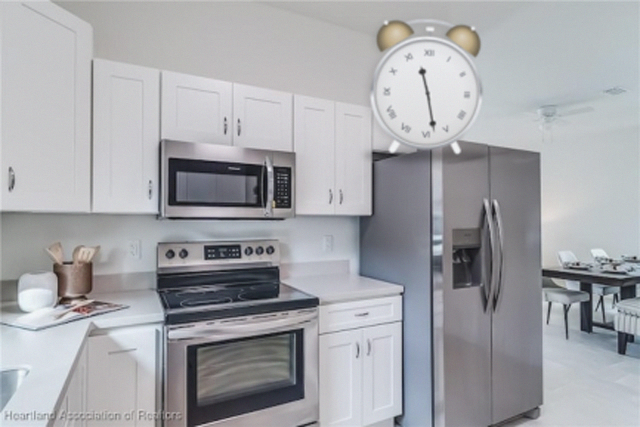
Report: 11:28
